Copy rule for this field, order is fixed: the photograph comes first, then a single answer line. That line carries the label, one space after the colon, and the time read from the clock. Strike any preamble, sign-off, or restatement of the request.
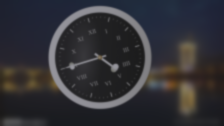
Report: 4:45
